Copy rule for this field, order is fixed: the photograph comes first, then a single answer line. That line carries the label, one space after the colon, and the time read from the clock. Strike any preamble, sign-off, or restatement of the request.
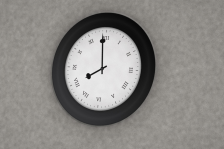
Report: 7:59
